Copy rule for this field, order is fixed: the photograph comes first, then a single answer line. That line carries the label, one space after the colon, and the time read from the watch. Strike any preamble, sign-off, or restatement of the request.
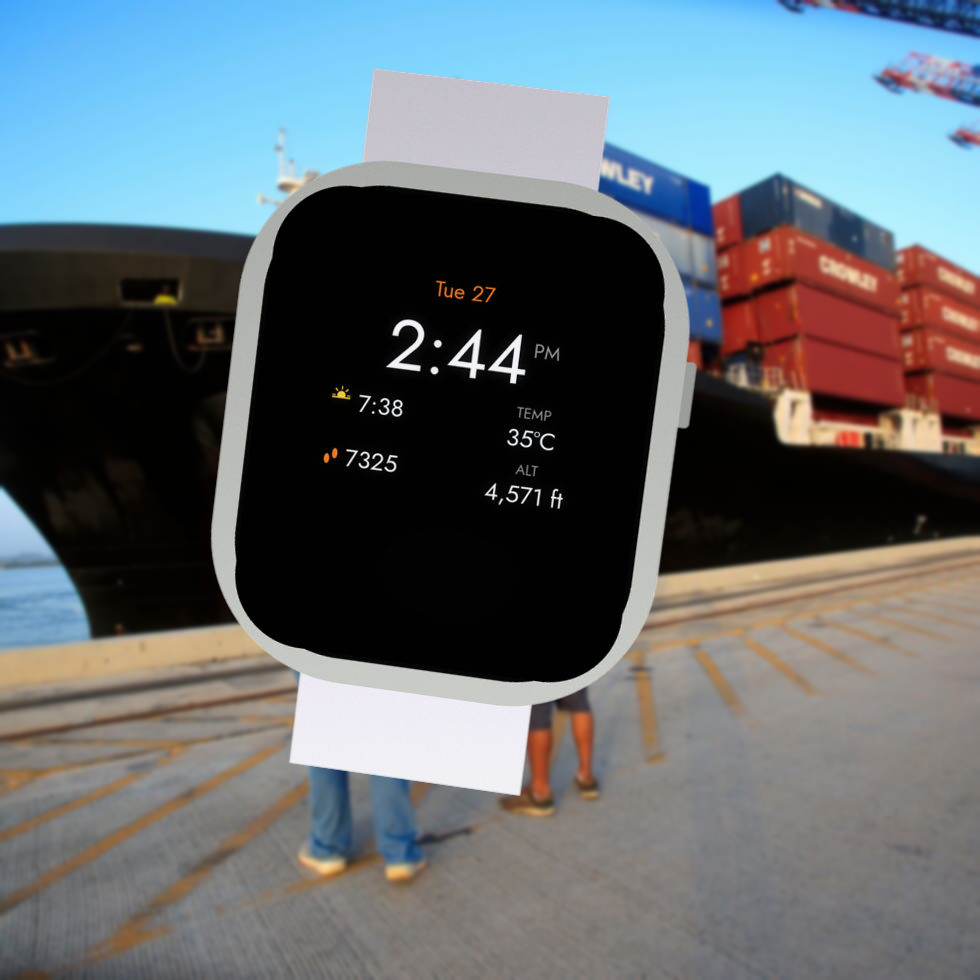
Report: 2:44
